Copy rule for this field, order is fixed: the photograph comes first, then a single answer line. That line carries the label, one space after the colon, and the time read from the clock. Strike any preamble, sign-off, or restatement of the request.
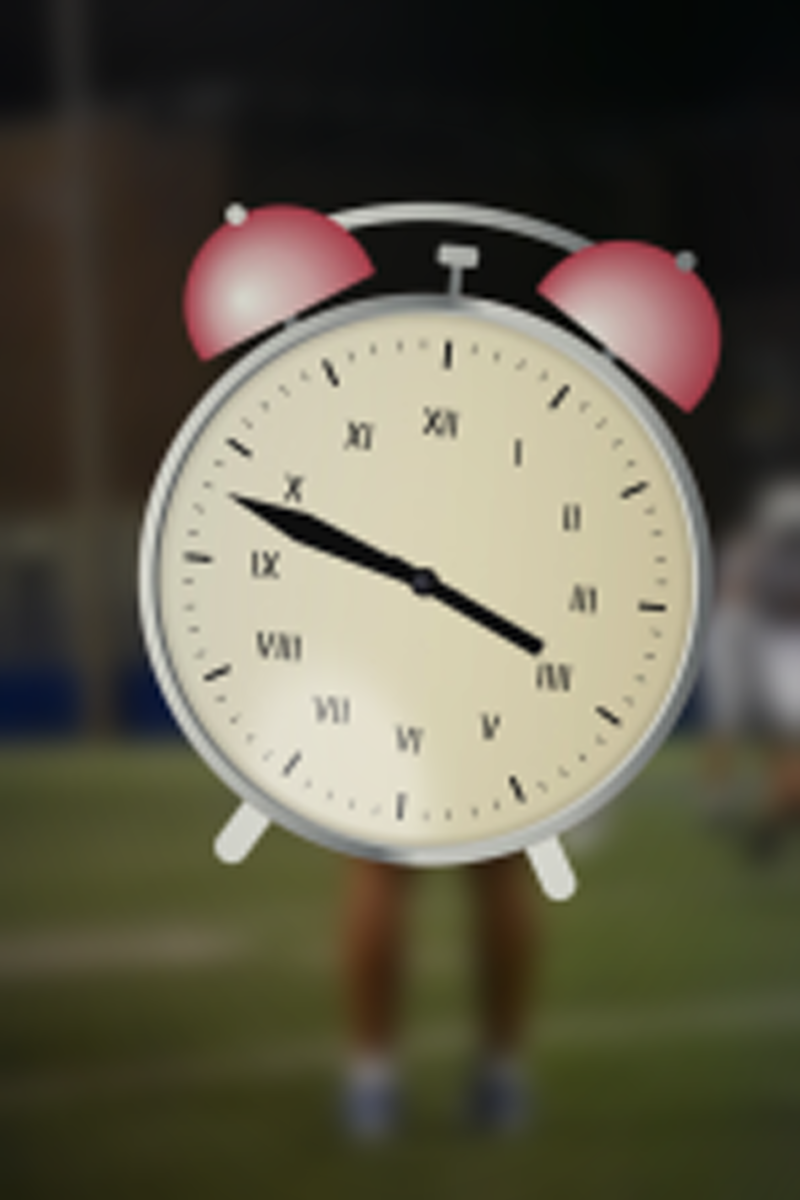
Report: 3:48
